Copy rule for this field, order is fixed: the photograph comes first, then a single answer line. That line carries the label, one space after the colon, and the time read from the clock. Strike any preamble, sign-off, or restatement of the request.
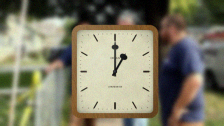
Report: 1:00
